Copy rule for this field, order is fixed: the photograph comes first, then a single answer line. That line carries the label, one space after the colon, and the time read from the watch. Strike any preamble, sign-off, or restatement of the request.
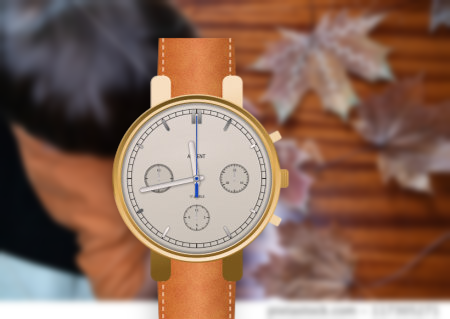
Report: 11:43
